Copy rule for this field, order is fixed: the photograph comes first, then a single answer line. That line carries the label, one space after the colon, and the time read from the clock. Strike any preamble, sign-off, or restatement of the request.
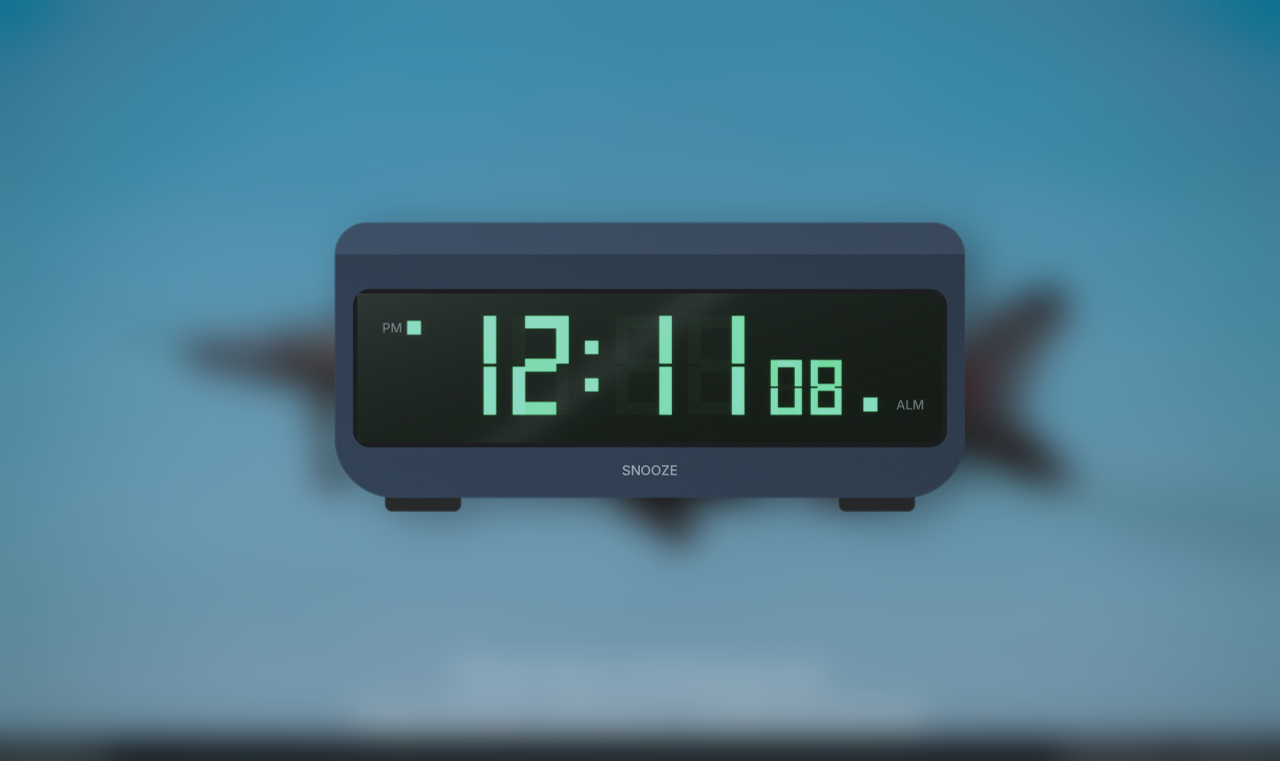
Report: 12:11:08
